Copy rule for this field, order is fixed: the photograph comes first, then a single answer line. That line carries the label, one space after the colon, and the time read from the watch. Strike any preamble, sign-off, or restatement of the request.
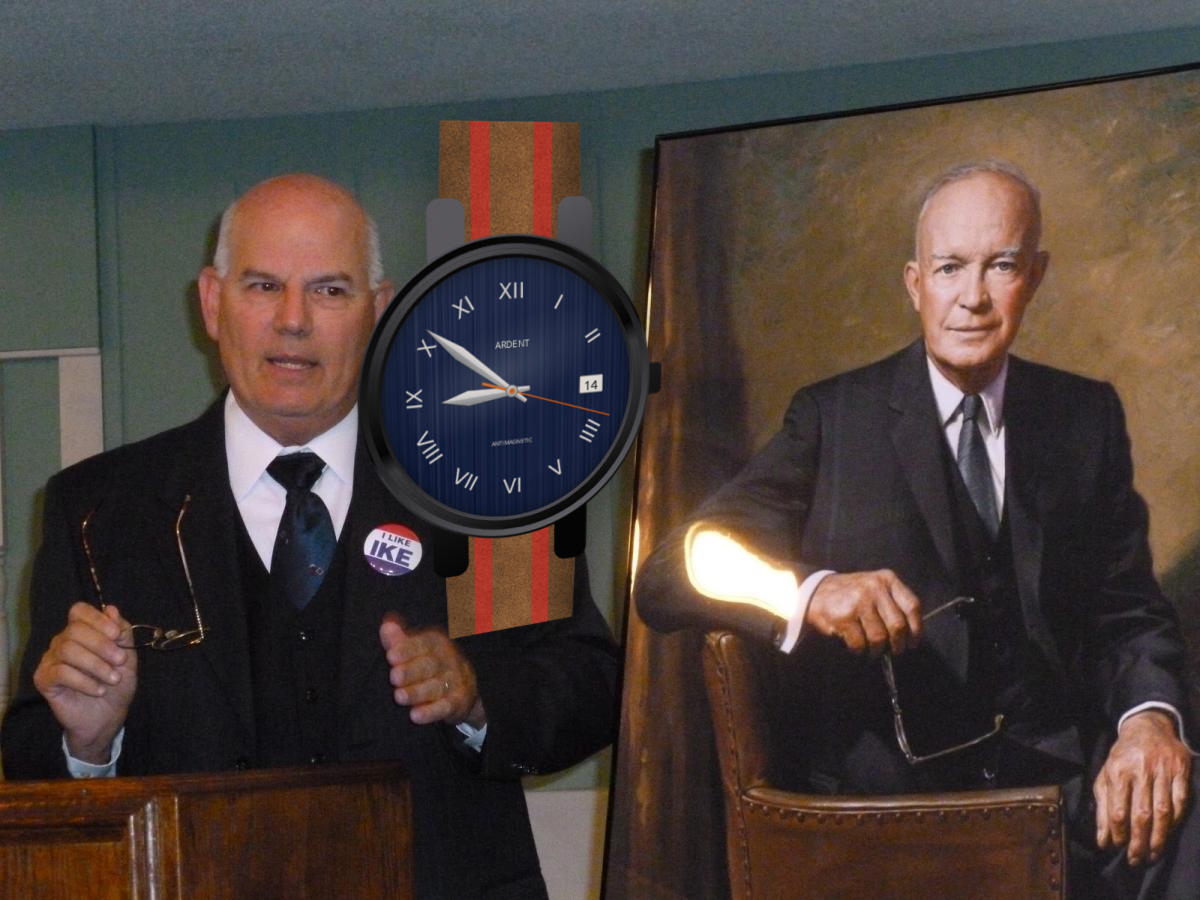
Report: 8:51:18
